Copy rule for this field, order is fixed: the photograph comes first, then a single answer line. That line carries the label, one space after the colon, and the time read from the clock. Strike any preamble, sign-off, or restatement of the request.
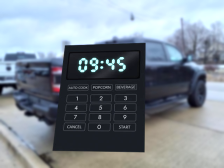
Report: 9:45
